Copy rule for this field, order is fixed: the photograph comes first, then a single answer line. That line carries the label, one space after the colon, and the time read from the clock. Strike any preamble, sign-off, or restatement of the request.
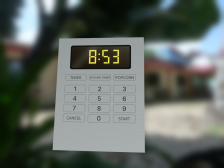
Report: 8:53
